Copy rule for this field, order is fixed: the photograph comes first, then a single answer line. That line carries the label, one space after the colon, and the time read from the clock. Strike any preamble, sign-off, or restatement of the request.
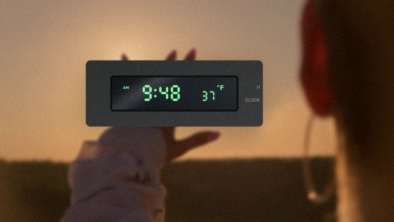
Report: 9:48
